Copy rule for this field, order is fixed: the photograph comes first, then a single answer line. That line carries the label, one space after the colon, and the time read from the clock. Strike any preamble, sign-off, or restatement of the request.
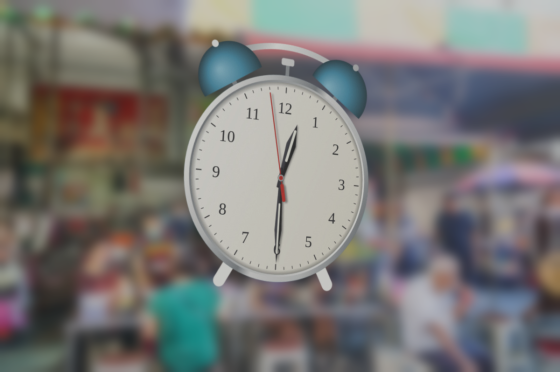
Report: 12:29:58
